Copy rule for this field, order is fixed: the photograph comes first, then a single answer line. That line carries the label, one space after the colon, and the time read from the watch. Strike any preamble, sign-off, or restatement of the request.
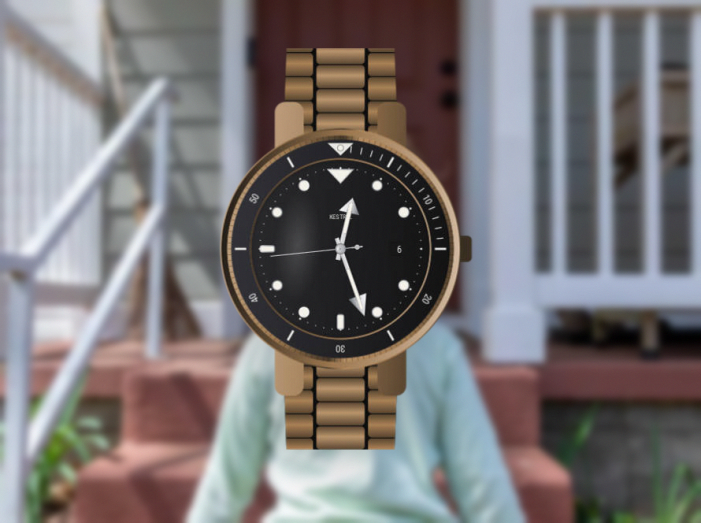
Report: 12:26:44
